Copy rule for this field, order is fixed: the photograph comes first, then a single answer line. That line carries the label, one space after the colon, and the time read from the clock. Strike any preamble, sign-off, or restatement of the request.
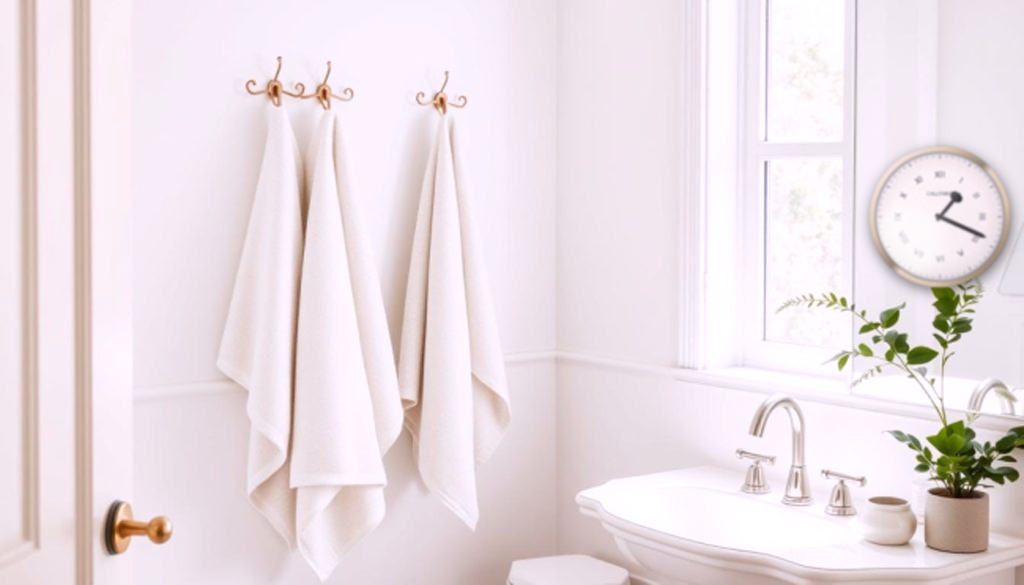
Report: 1:19
